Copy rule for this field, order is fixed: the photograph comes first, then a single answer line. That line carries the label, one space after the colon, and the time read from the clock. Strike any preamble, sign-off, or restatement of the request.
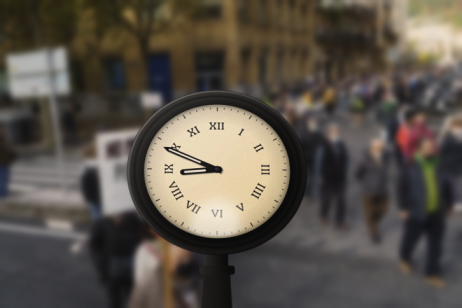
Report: 8:49
